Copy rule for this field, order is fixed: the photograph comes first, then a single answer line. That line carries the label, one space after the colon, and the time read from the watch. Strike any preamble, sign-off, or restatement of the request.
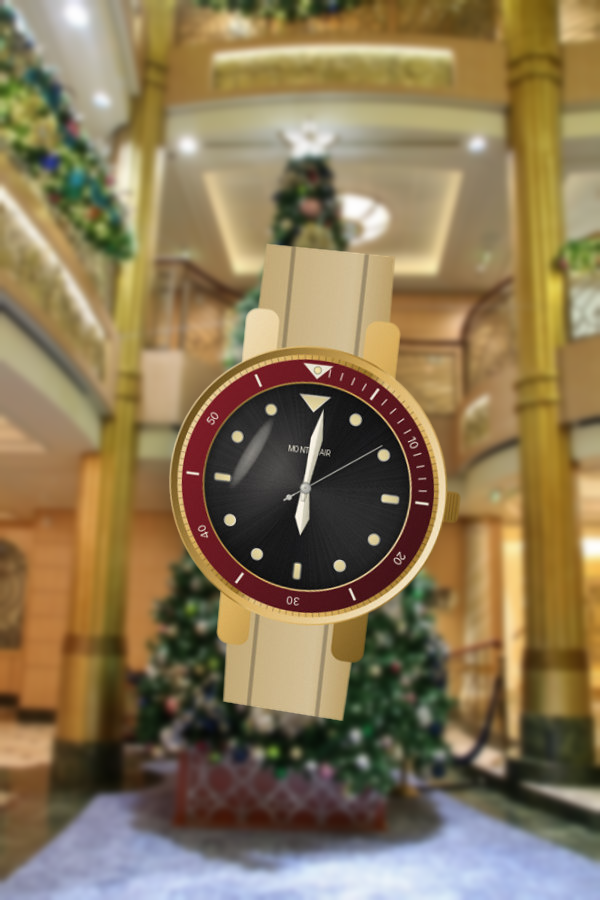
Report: 6:01:09
